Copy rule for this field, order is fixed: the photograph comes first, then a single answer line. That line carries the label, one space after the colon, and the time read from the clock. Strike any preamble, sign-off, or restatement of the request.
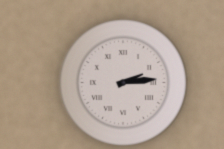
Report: 2:14
